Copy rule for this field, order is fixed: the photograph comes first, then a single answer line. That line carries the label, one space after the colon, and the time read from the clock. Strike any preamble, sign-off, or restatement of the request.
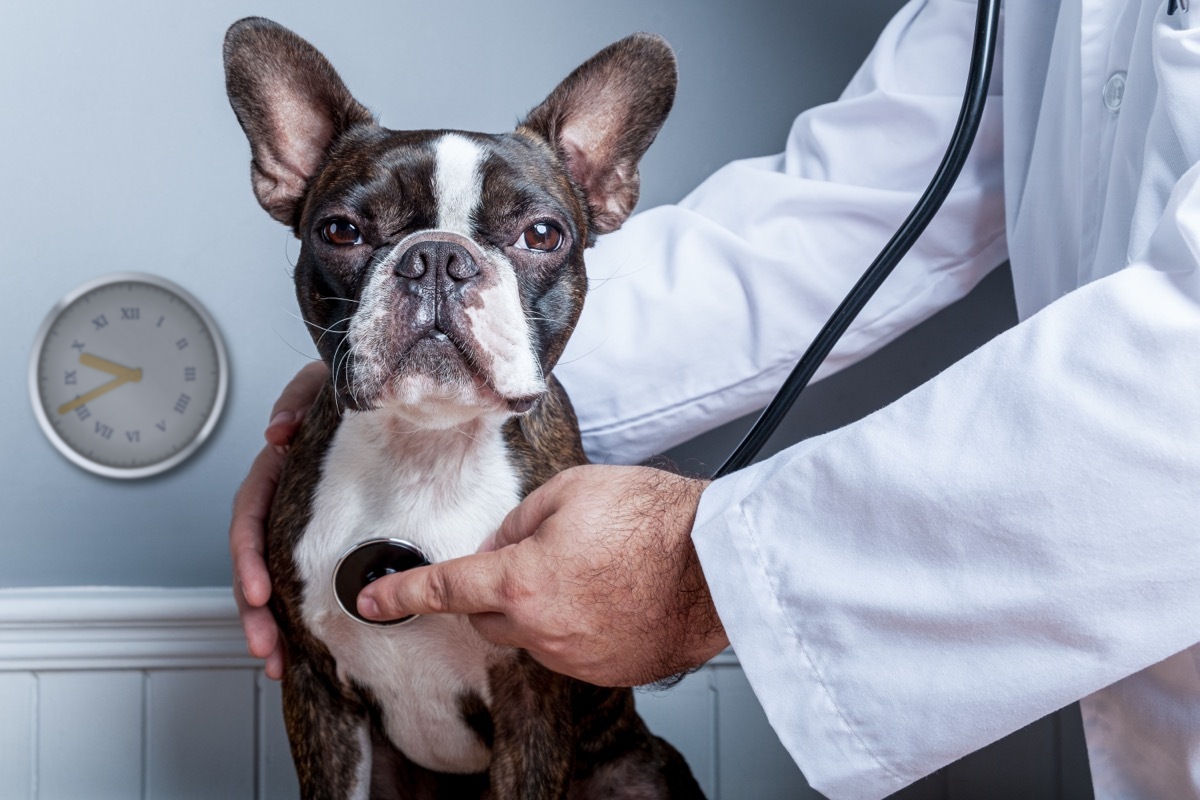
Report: 9:41
